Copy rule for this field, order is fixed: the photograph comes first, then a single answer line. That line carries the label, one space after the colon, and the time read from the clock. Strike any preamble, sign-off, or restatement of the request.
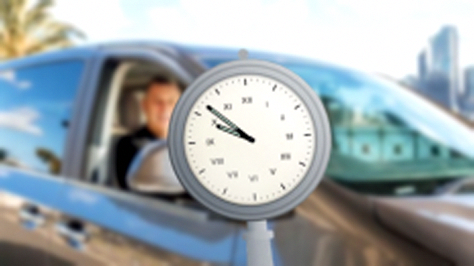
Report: 9:52
